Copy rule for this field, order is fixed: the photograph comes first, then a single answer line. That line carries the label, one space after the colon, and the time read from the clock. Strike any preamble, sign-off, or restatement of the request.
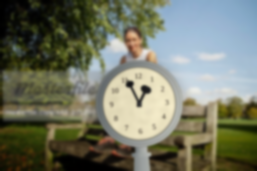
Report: 12:56
